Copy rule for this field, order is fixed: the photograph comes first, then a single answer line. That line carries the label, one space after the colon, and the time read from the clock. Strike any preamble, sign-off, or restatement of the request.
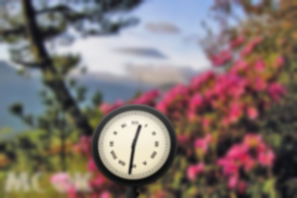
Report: 12:31
